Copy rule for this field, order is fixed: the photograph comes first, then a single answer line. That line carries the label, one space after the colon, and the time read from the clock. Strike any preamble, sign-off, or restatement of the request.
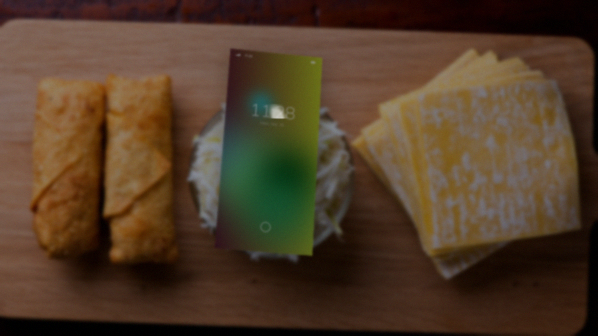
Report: 11:28
